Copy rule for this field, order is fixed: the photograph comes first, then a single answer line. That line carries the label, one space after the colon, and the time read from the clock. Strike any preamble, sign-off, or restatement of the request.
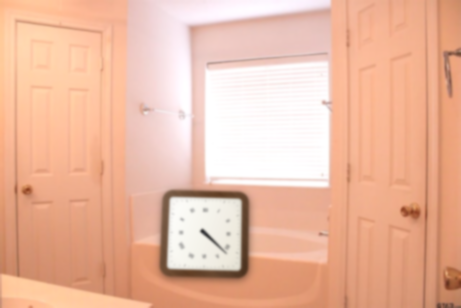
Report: 4:22
